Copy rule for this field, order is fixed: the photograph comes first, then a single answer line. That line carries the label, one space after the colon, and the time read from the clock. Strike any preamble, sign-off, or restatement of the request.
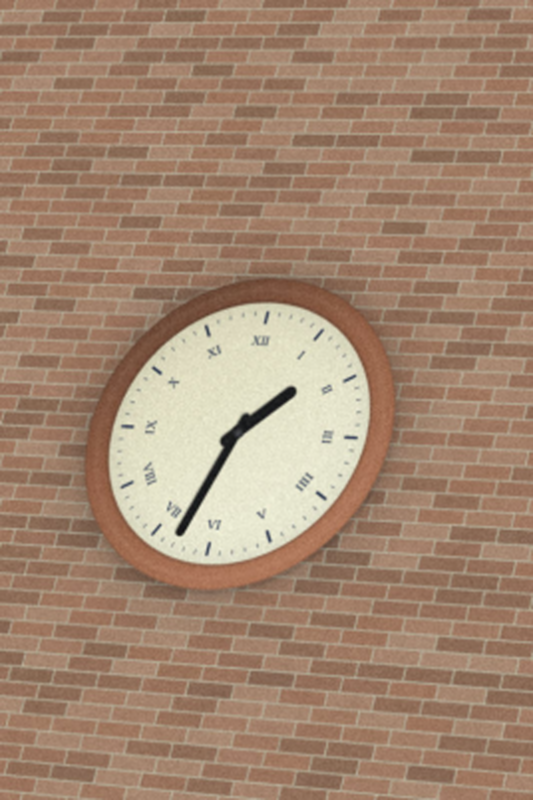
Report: 1:33
